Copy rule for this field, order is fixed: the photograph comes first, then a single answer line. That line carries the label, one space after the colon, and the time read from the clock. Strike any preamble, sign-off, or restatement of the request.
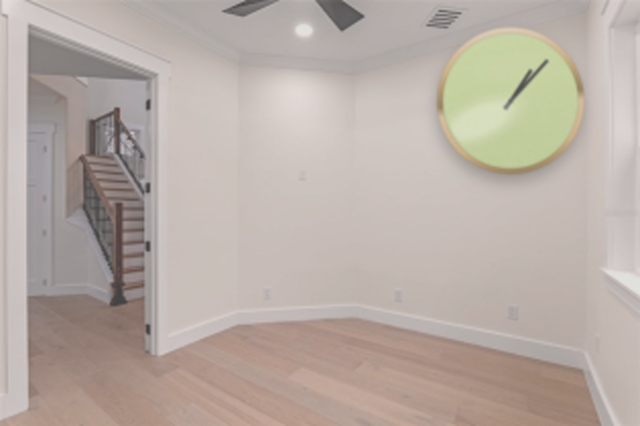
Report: 1:07
